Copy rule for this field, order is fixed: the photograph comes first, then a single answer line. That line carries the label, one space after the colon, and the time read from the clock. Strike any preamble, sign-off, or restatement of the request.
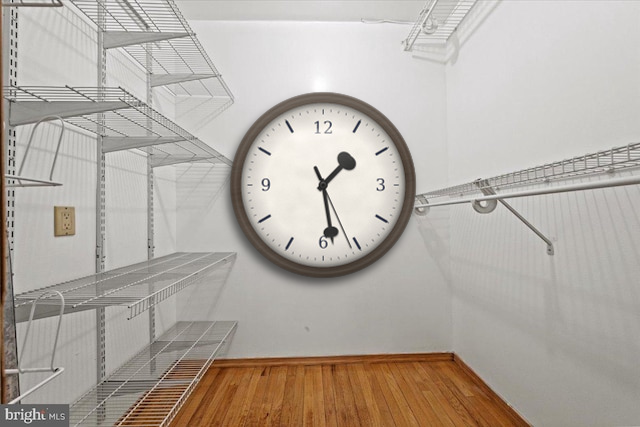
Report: 1:28:26
